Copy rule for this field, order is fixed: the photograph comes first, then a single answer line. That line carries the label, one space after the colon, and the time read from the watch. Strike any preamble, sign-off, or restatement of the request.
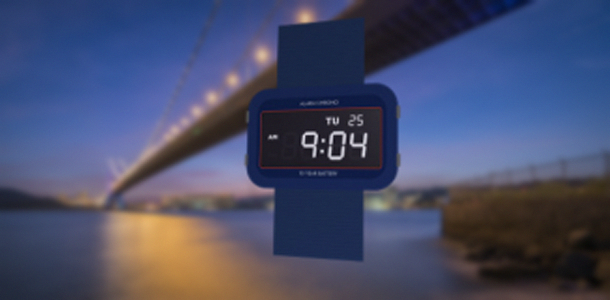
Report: 9:04
